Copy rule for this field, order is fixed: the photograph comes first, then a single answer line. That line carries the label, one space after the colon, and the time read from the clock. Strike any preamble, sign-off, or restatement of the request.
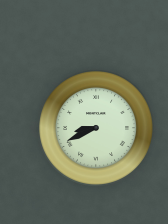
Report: 8:41
